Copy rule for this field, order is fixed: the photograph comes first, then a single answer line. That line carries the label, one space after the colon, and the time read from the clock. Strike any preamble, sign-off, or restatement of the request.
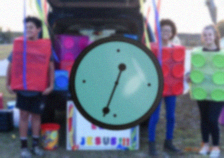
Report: 12:33
